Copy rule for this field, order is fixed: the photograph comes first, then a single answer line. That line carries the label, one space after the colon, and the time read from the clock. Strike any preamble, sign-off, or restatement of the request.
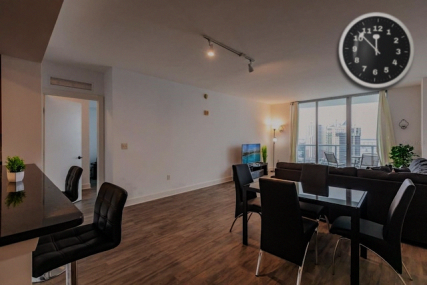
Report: 11:52
